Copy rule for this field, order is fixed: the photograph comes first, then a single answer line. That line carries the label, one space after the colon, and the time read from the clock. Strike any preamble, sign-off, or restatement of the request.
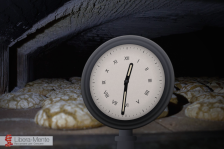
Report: 12:31
